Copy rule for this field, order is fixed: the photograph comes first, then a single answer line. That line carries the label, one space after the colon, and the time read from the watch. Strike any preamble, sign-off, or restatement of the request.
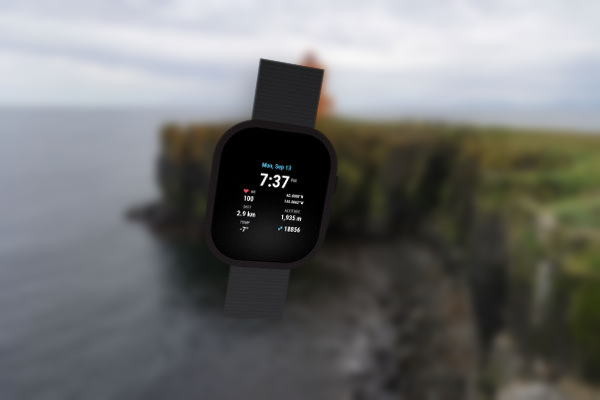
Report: 7:37
